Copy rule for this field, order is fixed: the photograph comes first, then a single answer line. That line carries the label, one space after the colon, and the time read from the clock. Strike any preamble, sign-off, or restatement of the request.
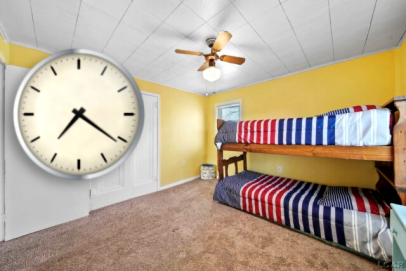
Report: 7:21
